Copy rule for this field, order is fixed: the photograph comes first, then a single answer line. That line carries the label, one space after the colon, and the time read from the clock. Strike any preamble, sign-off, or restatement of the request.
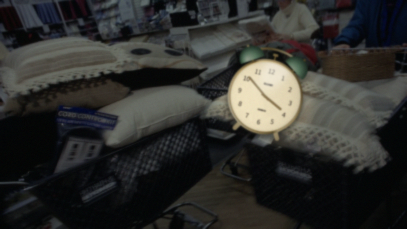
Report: 3:51
